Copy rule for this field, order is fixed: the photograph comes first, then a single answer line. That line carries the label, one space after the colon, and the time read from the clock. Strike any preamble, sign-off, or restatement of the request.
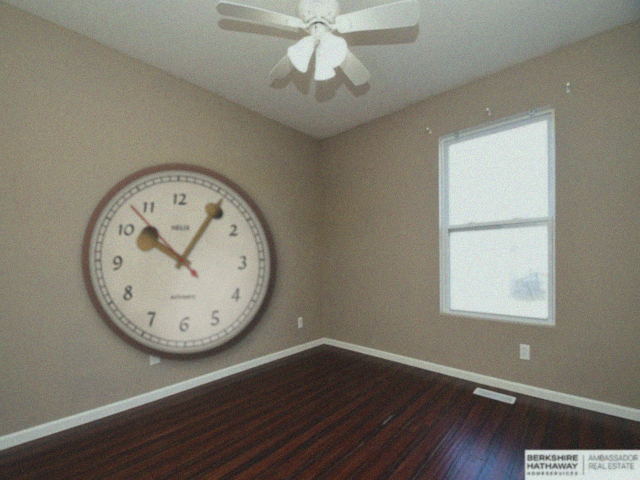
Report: 10:05:53
